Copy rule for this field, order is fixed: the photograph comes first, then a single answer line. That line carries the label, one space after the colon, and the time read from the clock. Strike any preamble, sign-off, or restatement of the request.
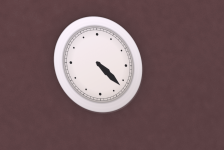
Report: 4:22
